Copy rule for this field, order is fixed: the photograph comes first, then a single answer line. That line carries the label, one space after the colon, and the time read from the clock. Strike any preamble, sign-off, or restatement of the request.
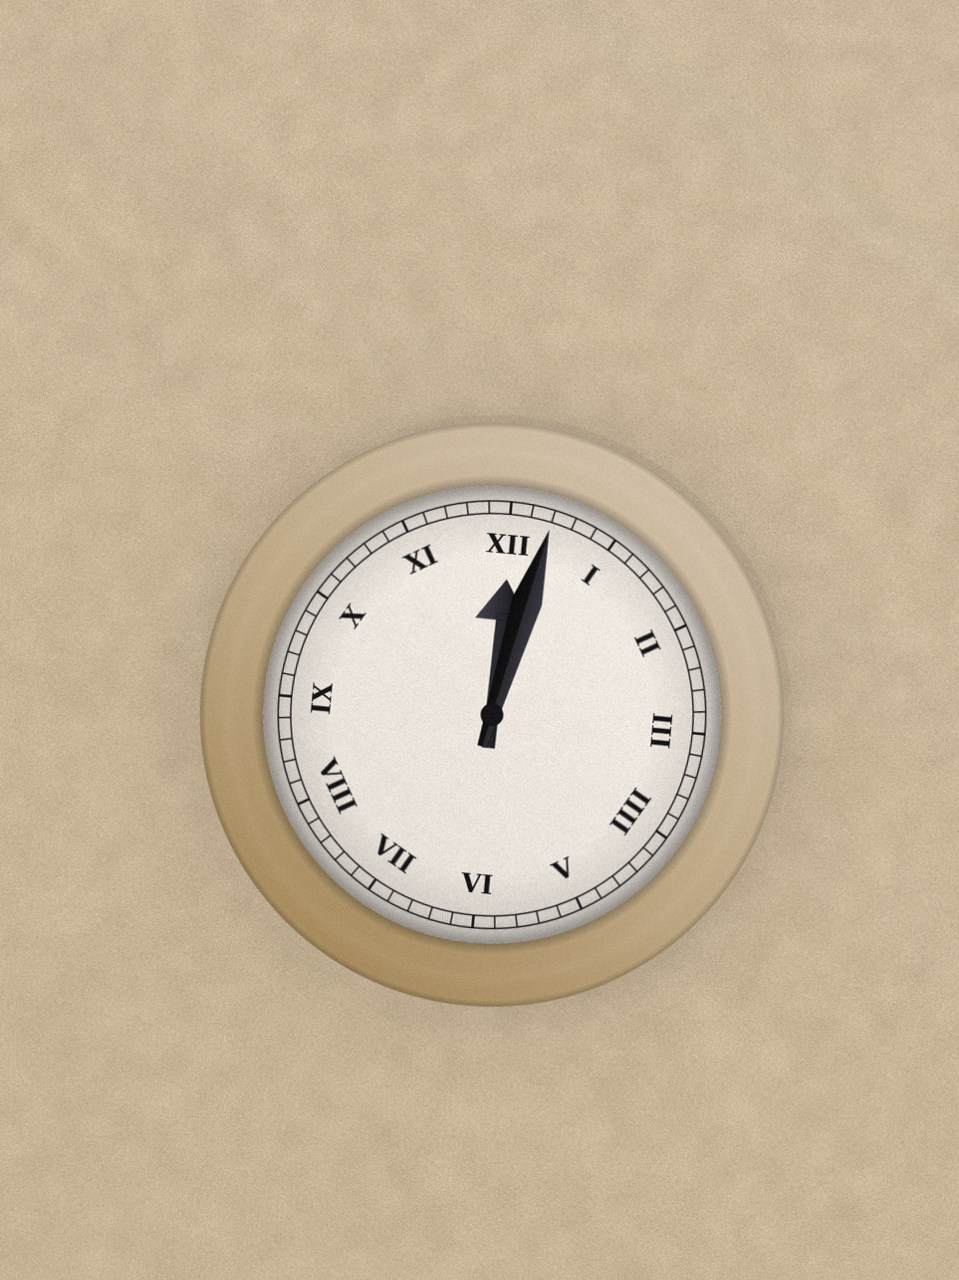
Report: 12:02
